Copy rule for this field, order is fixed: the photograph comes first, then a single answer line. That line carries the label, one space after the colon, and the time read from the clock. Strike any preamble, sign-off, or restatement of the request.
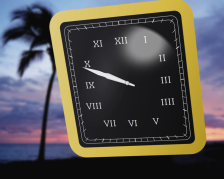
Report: 9:49
